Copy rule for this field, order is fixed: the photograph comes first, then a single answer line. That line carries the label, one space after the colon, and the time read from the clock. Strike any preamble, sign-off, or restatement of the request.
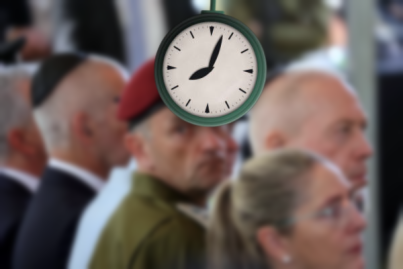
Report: 8:03
